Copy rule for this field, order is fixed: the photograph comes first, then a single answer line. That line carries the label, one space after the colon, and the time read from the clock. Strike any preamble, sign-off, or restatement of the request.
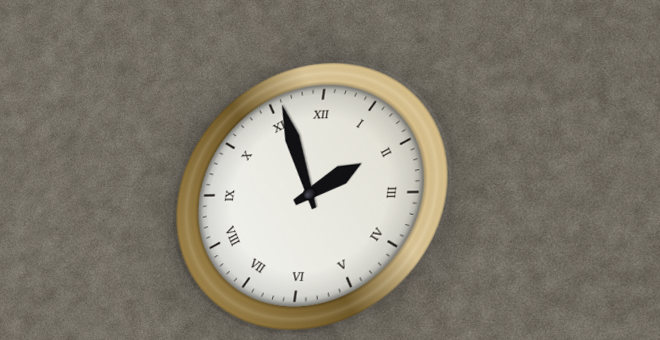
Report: 1:56
